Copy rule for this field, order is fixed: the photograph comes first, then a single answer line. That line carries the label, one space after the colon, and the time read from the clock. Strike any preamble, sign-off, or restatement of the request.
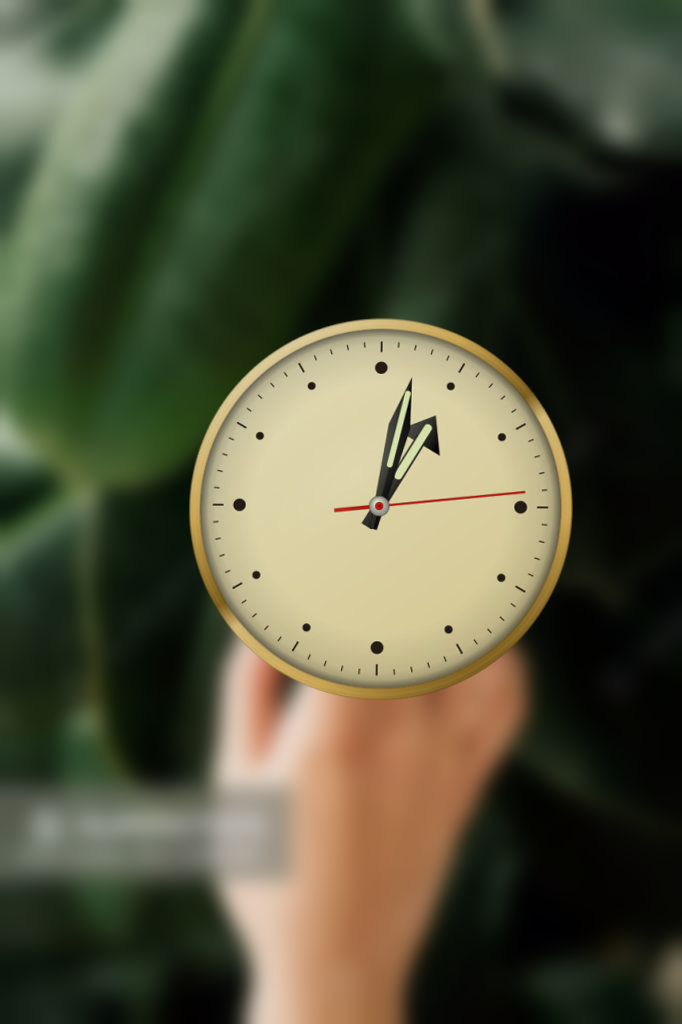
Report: 1:02:14
